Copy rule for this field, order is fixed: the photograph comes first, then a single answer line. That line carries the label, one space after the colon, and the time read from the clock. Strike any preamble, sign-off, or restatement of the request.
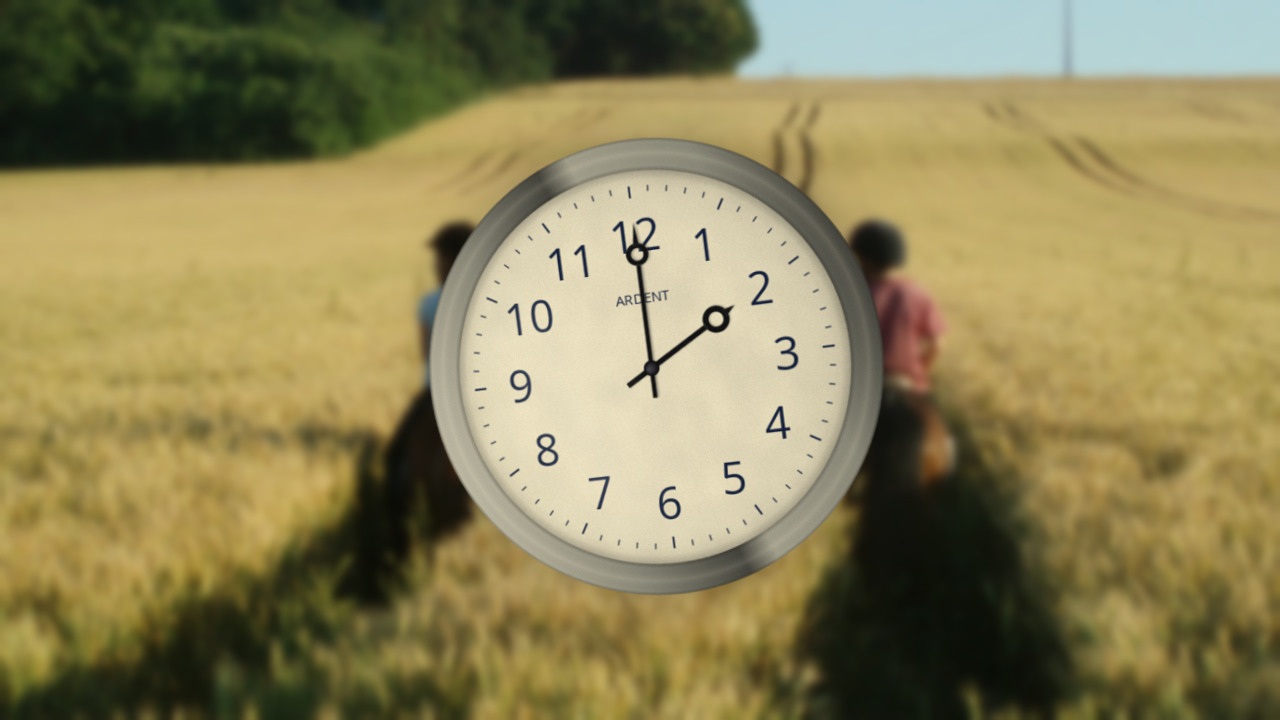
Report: 2:00
